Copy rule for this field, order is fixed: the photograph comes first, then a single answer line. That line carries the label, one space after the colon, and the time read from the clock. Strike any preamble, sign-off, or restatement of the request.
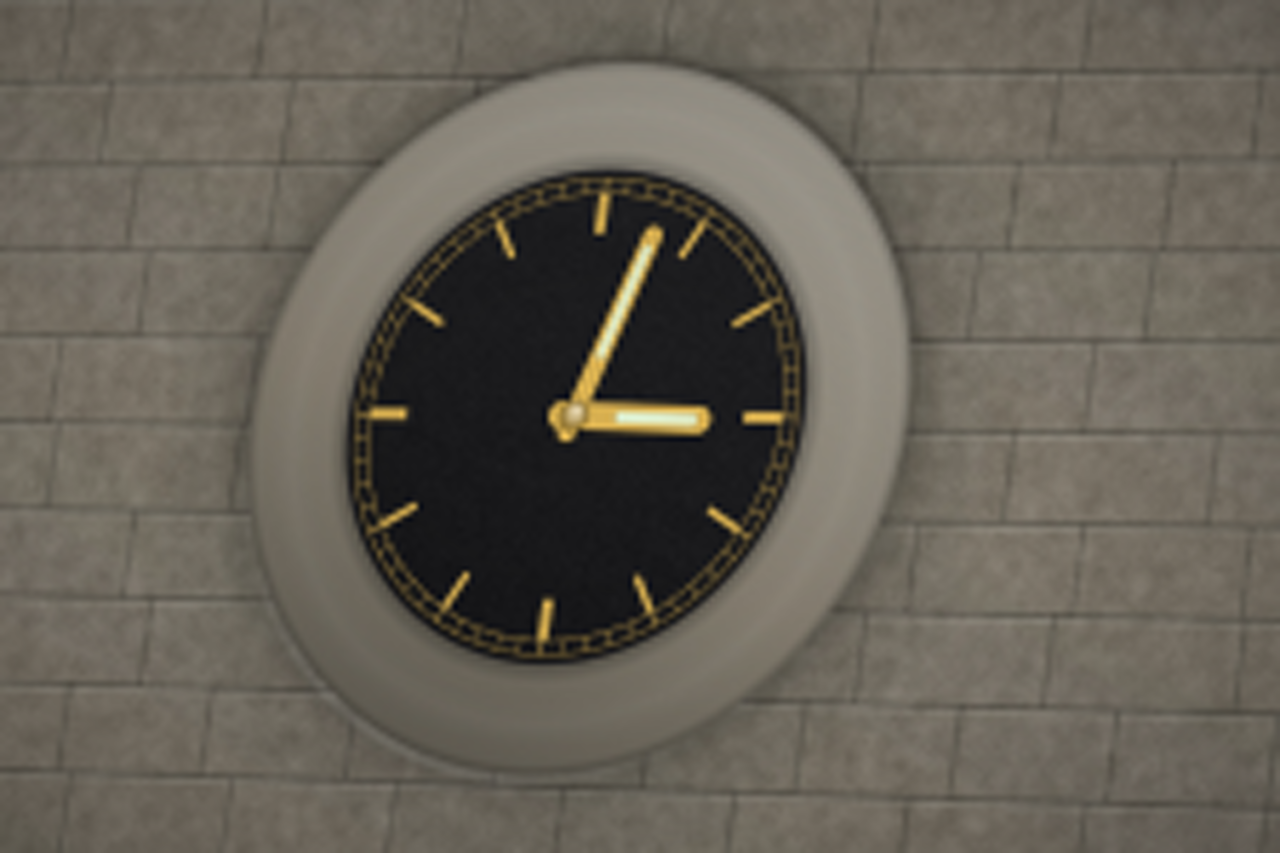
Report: 3:03
